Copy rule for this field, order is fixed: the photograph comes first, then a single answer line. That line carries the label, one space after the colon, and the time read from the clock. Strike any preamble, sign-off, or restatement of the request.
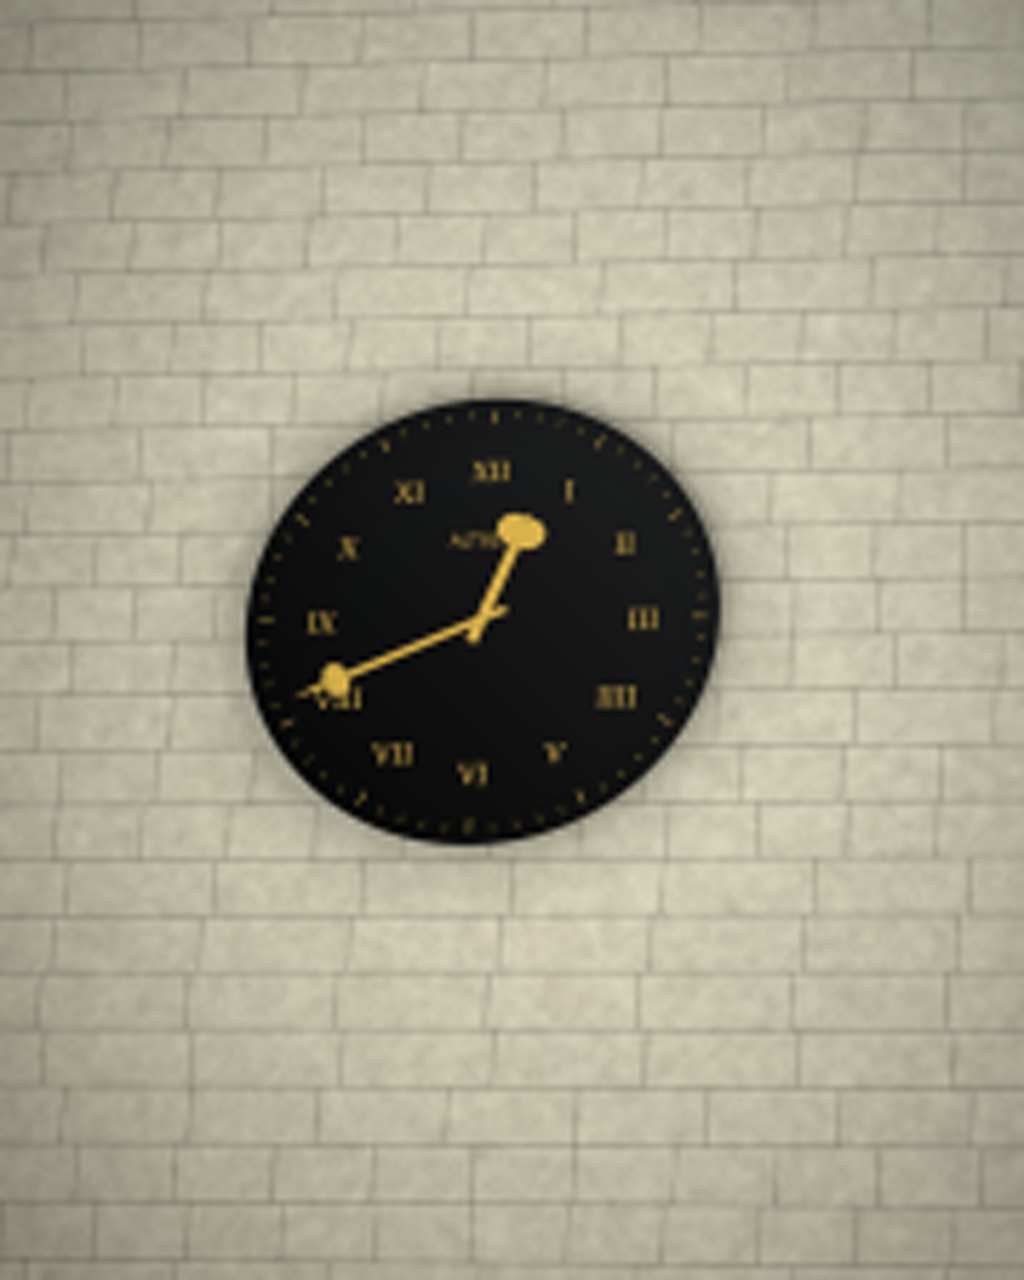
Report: 12:41
